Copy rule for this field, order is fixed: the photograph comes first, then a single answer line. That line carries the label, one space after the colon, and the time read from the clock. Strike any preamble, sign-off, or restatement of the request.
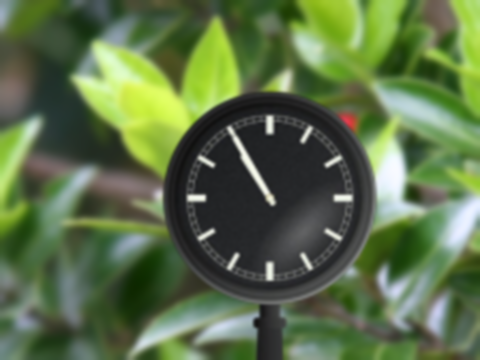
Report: 10:55
